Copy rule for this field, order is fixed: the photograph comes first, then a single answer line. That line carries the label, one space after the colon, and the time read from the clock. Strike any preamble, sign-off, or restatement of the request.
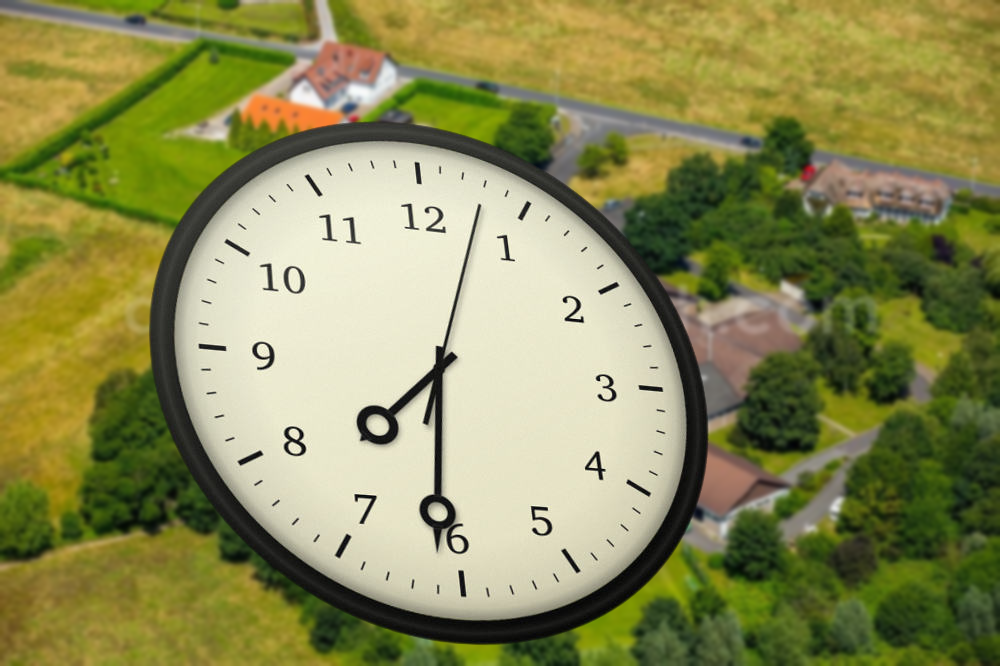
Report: 7:31:03
